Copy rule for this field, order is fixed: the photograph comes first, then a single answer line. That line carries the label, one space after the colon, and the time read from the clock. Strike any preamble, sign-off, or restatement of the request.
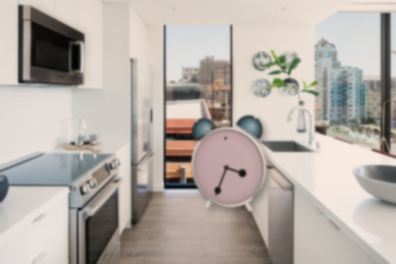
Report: 3:34
